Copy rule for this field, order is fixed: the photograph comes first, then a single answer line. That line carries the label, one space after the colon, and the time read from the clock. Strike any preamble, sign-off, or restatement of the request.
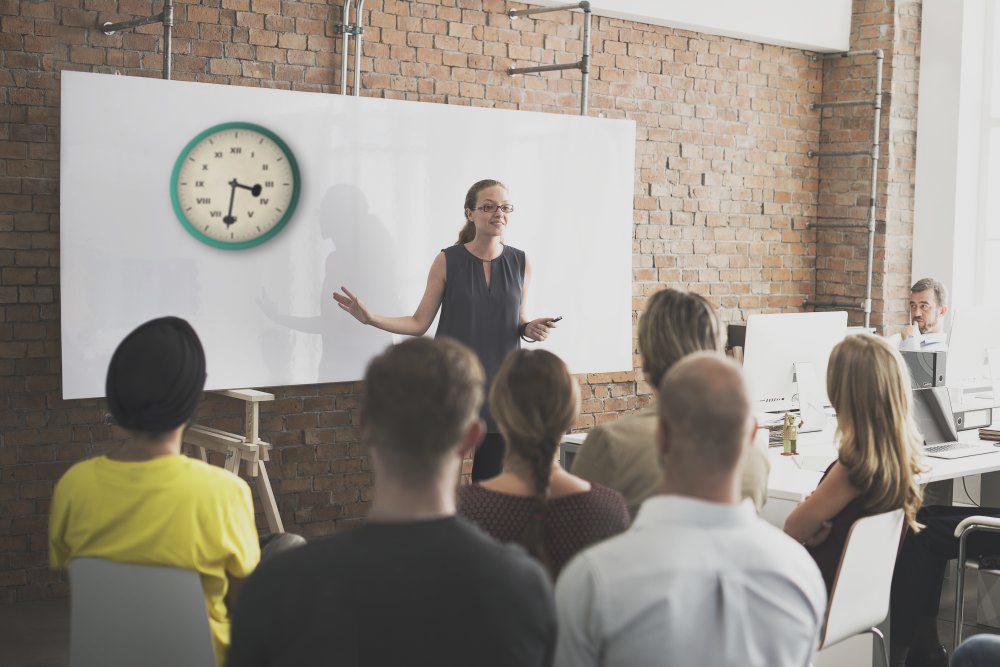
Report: 3:31
